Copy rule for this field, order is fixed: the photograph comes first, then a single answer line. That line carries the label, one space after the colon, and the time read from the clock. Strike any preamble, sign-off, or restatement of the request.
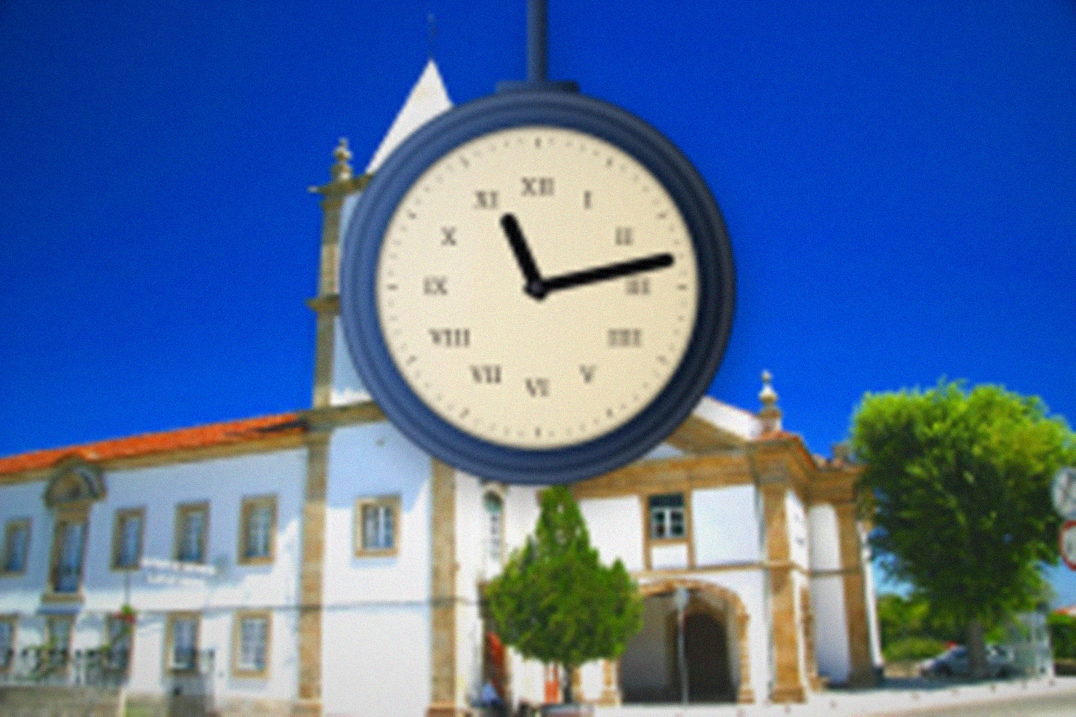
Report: 11:13
